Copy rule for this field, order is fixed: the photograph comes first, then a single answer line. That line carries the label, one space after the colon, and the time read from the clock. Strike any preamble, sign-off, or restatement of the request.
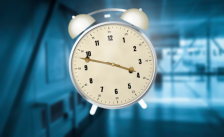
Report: 3:48
